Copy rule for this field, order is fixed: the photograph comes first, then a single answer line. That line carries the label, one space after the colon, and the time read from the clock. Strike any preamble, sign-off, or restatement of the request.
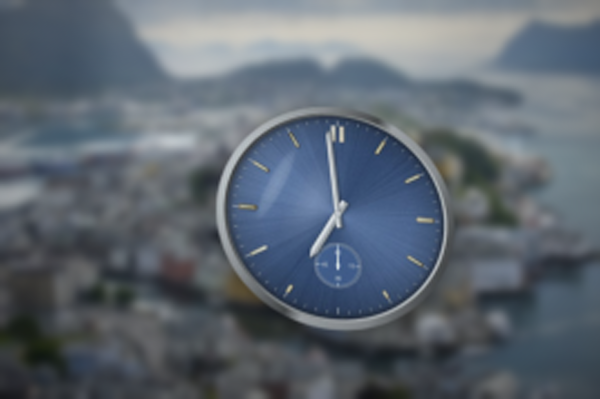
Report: 6:59
